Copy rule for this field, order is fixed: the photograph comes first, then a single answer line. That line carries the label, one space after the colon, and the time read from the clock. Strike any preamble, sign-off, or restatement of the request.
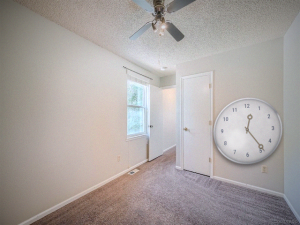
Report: 12:24
